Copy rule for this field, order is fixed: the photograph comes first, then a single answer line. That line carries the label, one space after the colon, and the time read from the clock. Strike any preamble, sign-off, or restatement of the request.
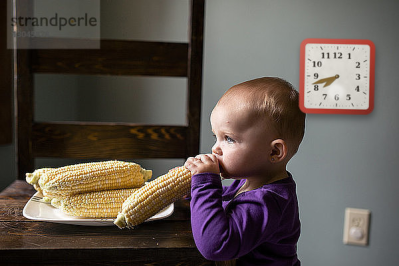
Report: 7:42
